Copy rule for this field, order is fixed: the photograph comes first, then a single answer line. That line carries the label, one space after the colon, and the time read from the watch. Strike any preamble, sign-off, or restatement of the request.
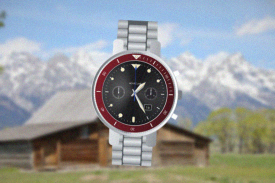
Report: 1:25
